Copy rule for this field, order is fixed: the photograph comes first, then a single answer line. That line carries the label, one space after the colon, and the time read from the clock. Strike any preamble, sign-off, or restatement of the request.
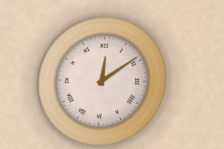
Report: 12:09
